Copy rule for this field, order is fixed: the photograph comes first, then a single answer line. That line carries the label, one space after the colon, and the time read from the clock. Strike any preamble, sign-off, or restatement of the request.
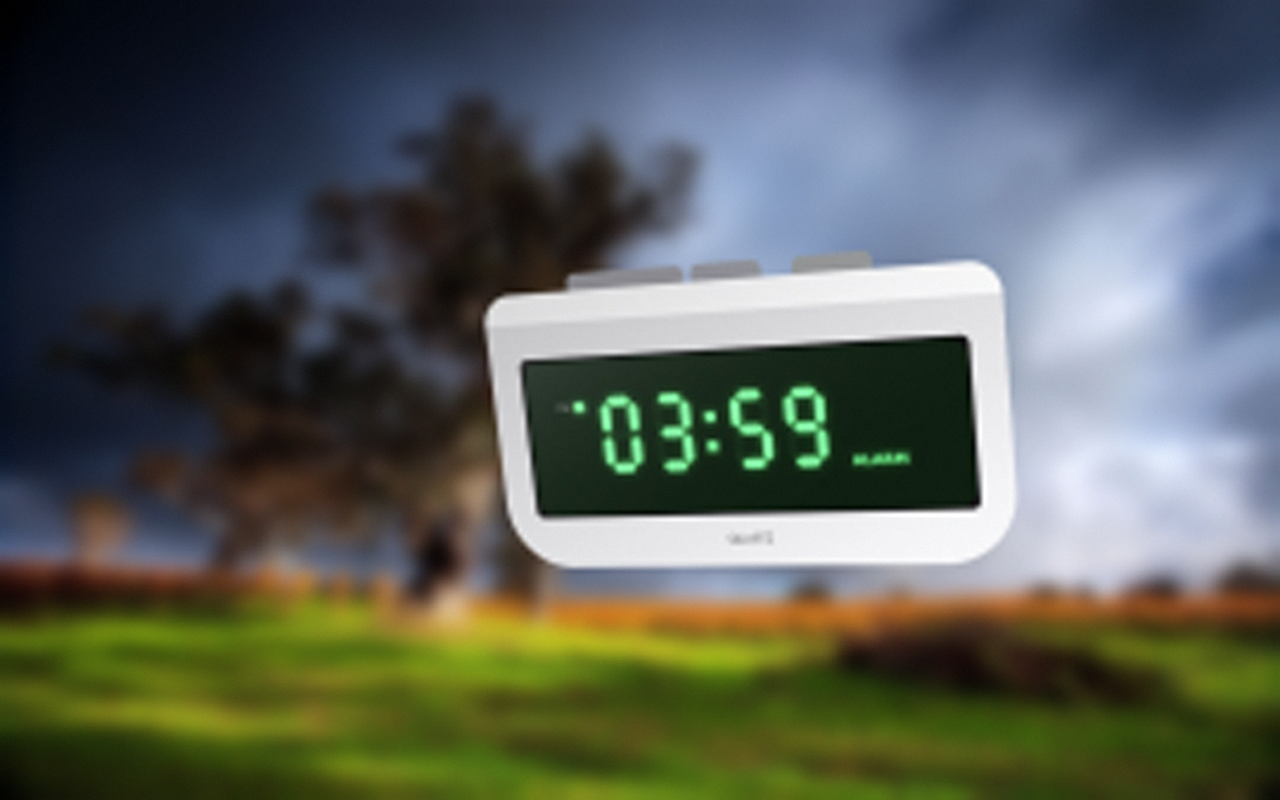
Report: 3:59
